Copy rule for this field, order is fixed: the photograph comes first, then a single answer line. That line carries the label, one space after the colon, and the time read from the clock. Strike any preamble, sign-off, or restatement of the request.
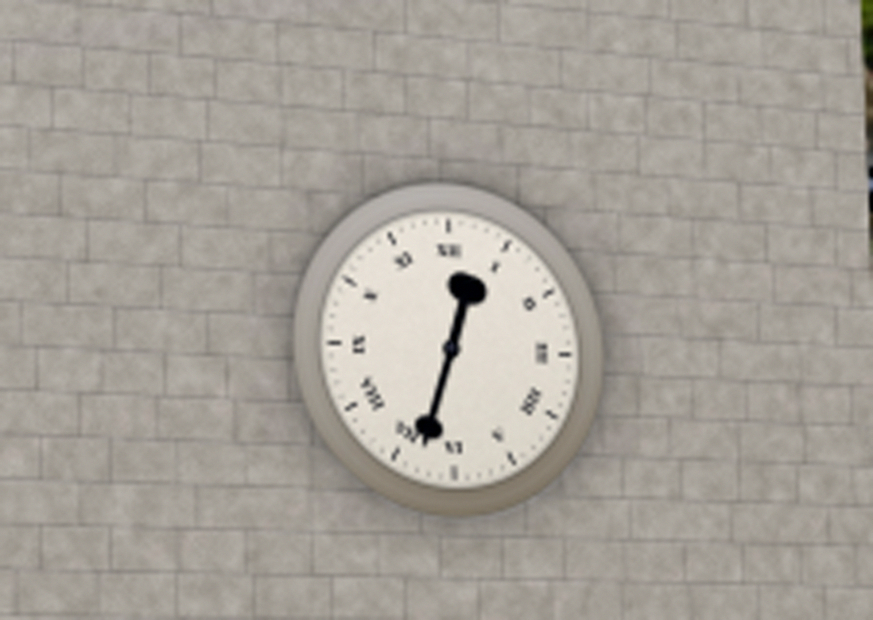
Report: 12:33
